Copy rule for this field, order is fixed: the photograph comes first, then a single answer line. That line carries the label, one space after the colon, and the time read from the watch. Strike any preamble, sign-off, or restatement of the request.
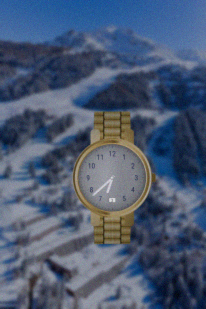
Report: 6:38
